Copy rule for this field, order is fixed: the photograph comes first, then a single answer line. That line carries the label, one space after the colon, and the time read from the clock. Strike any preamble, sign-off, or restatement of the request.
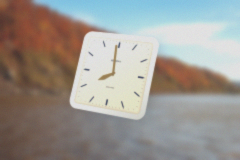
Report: 7:59
